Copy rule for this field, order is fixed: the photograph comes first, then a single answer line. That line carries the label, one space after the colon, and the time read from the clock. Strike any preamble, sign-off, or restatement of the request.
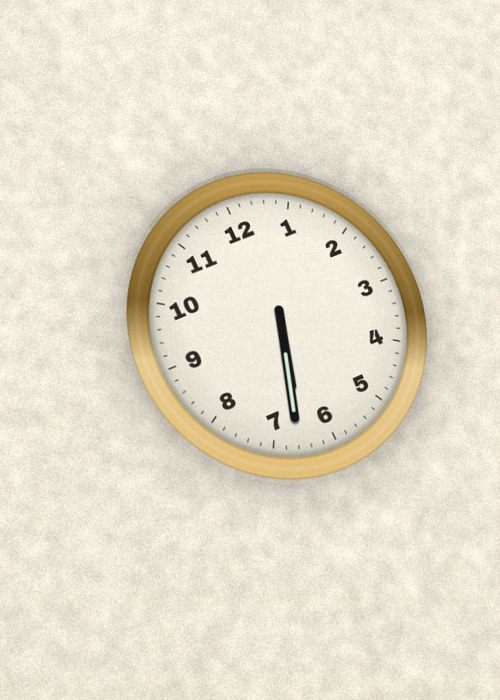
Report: 6:33
